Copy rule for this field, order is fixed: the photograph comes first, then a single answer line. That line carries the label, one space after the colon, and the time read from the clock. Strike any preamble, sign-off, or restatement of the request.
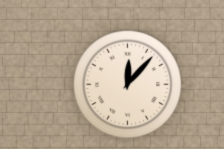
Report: 12:07
